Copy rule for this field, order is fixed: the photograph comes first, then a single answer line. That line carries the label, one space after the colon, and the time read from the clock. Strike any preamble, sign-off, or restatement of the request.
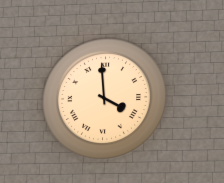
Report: 3:59
